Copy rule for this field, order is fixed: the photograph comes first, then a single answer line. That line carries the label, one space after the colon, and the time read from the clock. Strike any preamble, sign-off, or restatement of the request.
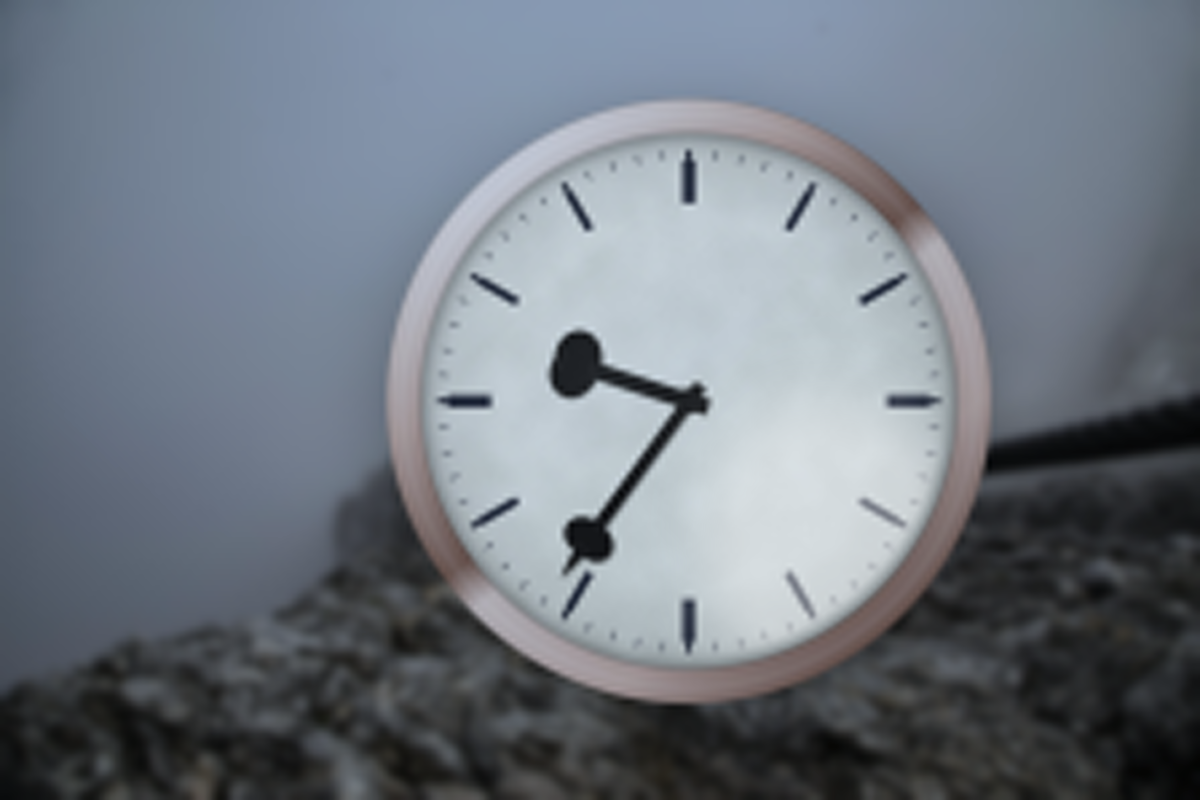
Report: 9:36
